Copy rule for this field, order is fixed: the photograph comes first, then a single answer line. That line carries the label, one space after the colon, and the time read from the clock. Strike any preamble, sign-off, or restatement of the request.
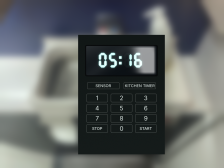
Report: 5:16
